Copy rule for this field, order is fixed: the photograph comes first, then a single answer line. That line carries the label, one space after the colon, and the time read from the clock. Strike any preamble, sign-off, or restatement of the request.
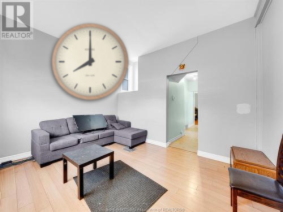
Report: 8:00
